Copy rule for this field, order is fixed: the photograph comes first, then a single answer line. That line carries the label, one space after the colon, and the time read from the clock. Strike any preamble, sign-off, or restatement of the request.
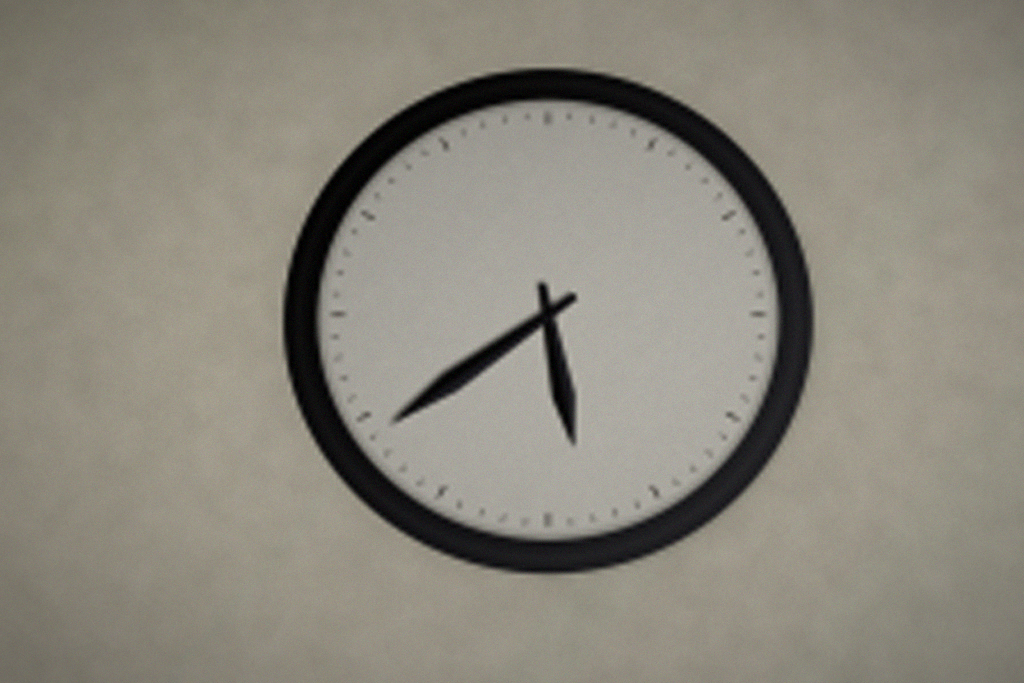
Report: 5:39
